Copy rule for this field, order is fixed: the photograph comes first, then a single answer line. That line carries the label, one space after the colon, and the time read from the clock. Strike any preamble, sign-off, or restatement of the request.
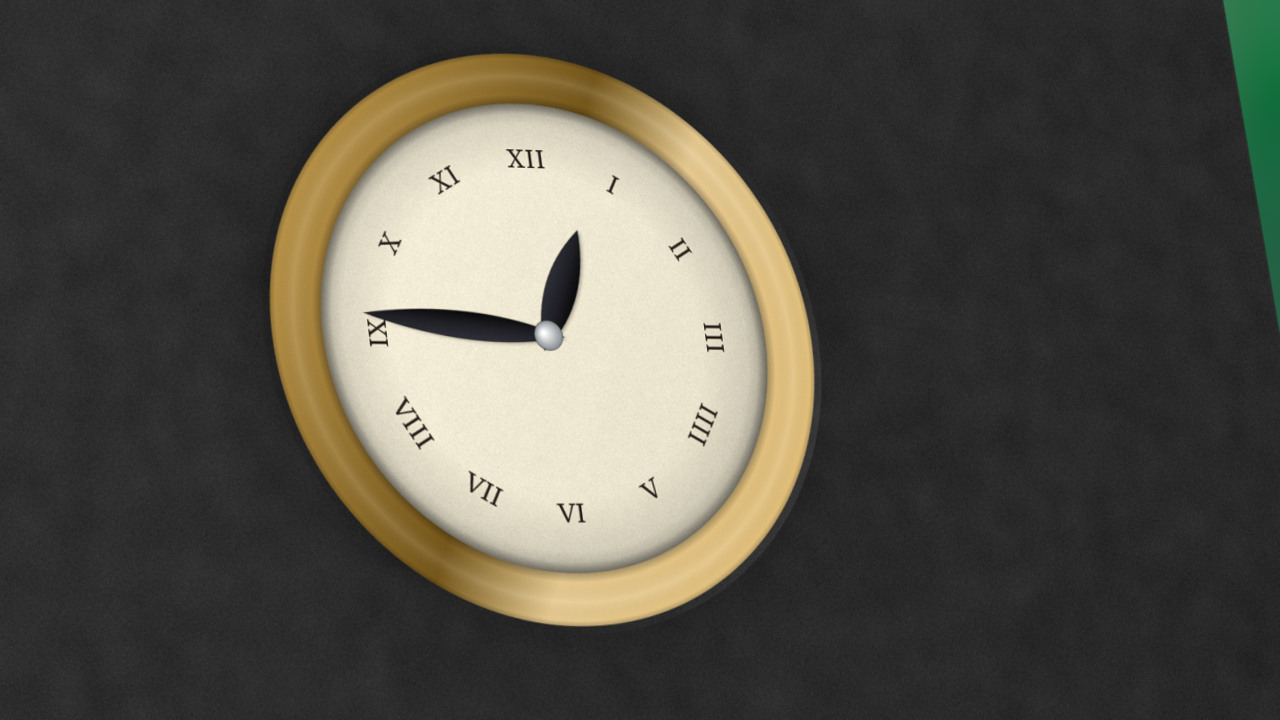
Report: 12:46
